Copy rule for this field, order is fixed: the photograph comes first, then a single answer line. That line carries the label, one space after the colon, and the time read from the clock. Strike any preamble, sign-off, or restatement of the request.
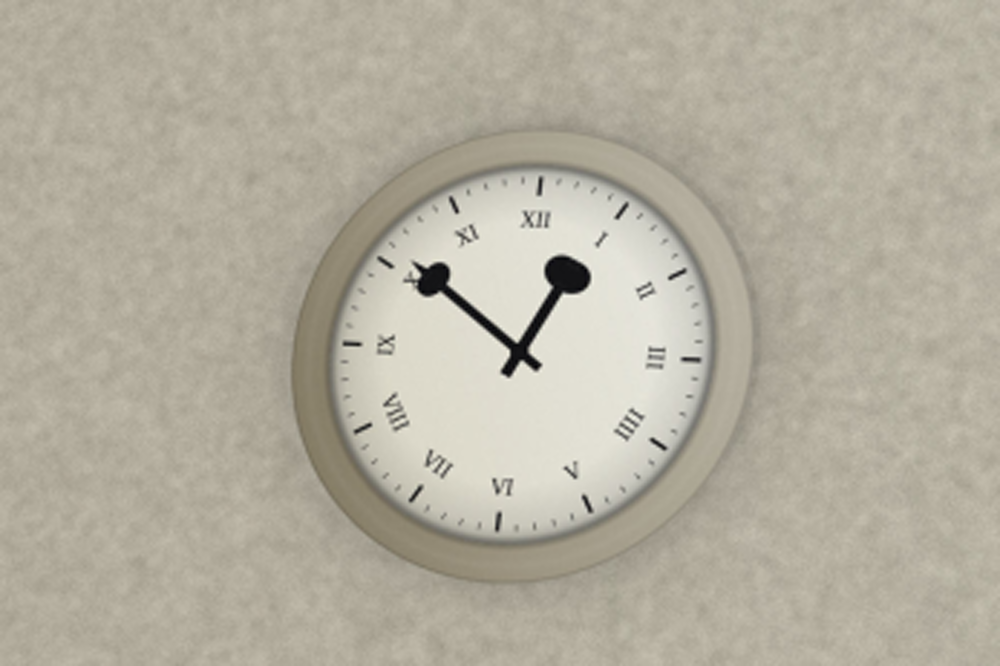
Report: 12:51
